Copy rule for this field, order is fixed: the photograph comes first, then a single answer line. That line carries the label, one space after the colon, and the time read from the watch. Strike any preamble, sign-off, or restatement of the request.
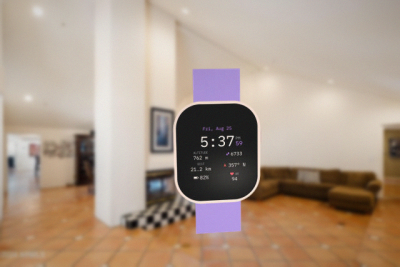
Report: 5:37
